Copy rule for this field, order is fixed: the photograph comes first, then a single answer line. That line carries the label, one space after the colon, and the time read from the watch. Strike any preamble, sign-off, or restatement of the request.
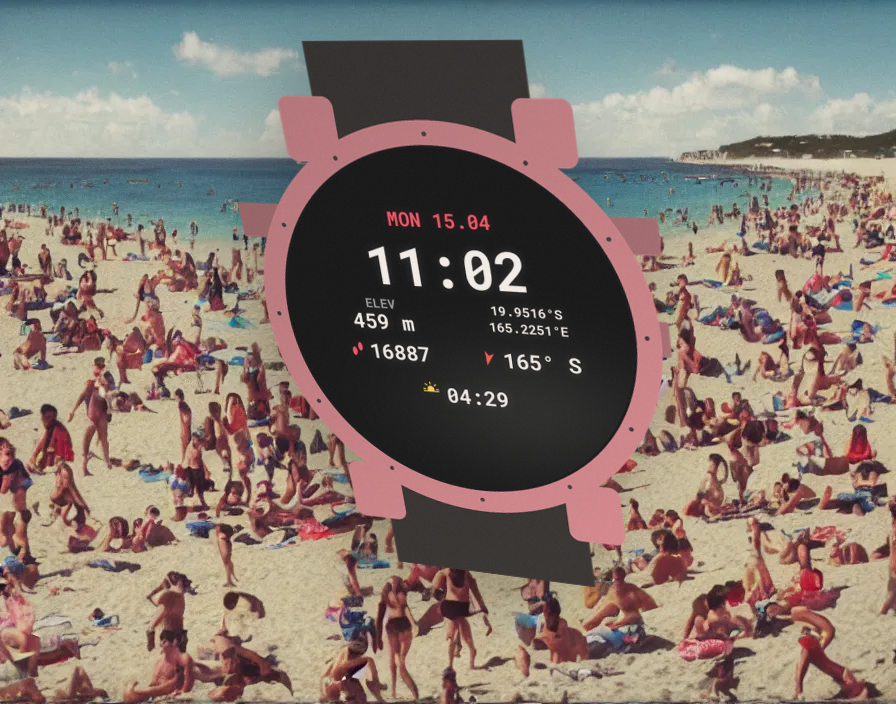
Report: 11:02
